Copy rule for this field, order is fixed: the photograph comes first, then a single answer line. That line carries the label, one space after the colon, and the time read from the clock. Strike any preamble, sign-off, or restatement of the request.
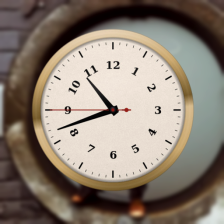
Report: 10:41:45
